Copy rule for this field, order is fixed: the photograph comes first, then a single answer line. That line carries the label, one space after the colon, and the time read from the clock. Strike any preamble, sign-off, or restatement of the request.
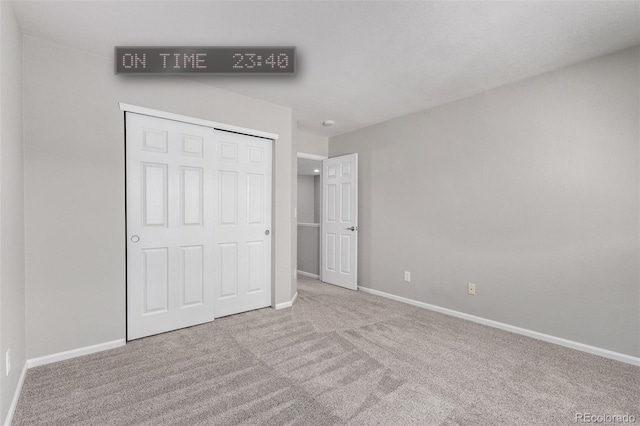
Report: 23:40
